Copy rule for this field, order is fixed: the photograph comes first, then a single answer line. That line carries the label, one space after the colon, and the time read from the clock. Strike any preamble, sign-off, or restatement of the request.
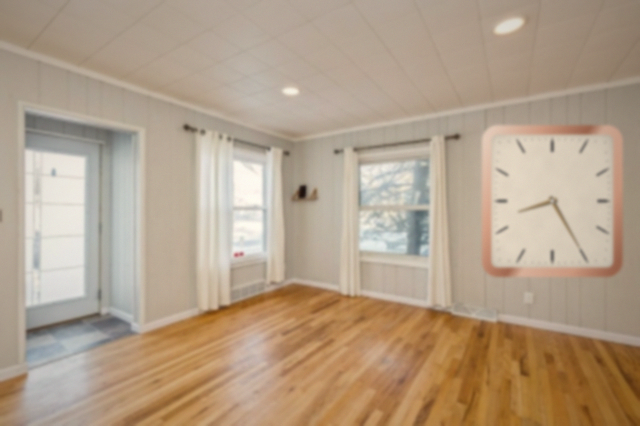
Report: 8:25
